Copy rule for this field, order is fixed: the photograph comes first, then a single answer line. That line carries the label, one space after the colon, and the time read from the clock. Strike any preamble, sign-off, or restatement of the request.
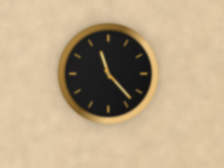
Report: 11:23
